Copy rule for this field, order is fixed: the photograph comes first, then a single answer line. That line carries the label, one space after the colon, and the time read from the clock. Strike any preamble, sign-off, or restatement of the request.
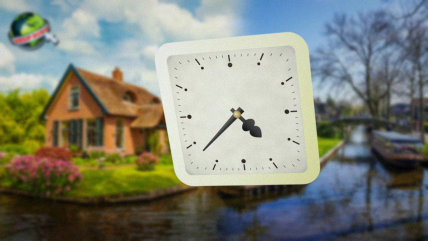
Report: 4:38
